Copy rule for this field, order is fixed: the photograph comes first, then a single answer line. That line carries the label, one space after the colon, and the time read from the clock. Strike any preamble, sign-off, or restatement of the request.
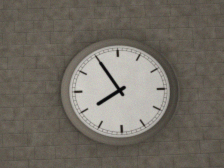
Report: 7:55
